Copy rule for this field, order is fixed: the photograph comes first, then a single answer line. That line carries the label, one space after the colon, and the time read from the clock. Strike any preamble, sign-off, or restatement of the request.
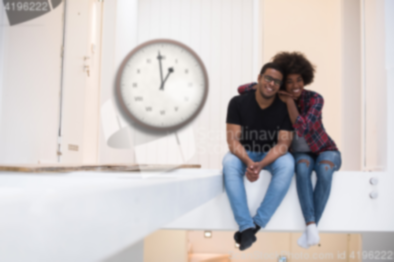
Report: 12:59
